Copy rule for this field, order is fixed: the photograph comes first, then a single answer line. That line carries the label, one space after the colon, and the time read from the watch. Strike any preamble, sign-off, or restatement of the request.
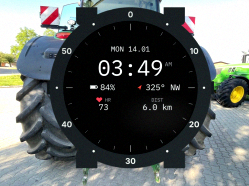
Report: 3:49
